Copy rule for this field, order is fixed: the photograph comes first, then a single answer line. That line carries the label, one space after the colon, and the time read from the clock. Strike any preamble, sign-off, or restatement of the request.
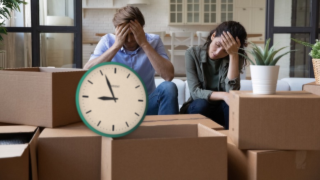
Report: 8:56
